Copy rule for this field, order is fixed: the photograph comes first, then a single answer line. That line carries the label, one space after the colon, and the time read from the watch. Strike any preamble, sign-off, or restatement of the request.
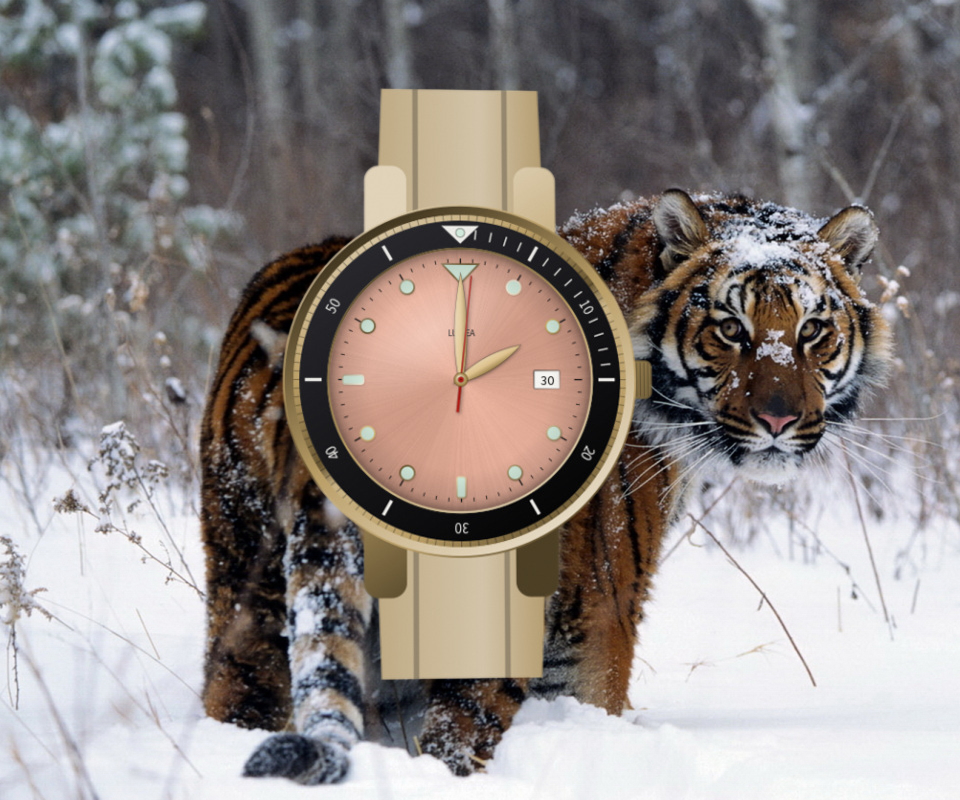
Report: 2:00:01
